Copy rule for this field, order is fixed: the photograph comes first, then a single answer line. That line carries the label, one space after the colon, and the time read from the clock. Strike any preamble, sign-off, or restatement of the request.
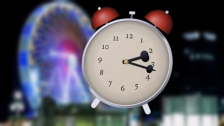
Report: 2:17
